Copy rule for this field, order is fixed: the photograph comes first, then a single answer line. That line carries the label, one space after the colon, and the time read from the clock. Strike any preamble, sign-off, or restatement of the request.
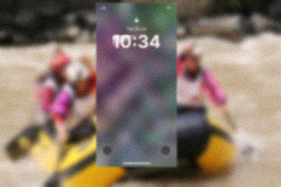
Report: 10:34
